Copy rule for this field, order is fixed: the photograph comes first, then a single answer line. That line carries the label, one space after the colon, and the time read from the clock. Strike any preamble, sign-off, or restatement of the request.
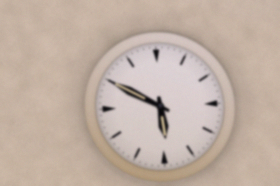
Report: 5:50
